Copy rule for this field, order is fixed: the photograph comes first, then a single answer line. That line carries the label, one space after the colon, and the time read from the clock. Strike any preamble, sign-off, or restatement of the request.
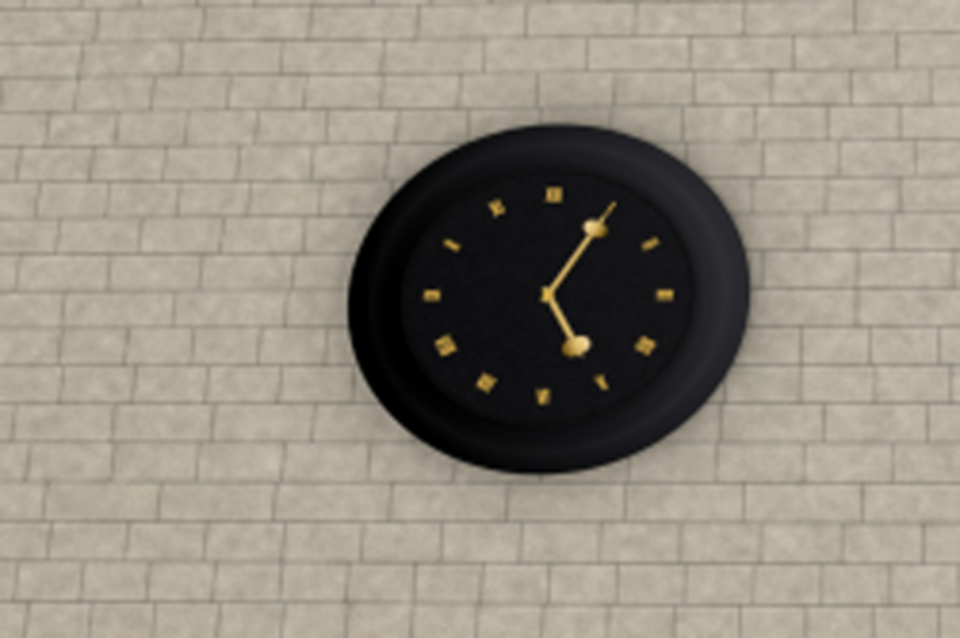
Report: 5:05
